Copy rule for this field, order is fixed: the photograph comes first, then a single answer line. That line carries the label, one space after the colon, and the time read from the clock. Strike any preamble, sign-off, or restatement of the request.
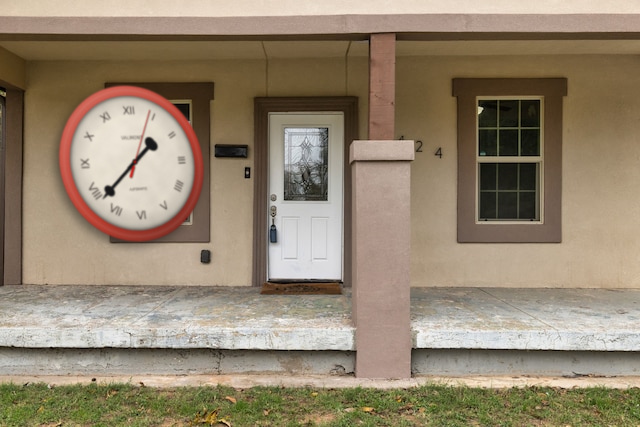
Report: 1:38:04
